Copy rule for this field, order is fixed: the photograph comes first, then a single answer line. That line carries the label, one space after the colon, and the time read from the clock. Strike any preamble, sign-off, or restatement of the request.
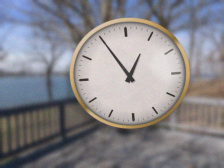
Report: 12:55
